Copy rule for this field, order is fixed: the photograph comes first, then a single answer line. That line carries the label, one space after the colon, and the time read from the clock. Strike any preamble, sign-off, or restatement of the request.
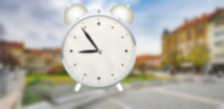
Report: 8:54
